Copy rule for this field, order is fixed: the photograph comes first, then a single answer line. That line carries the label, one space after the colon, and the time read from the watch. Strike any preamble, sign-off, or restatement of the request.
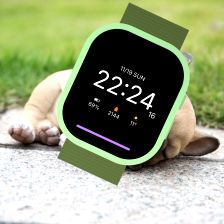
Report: 22:24:16
